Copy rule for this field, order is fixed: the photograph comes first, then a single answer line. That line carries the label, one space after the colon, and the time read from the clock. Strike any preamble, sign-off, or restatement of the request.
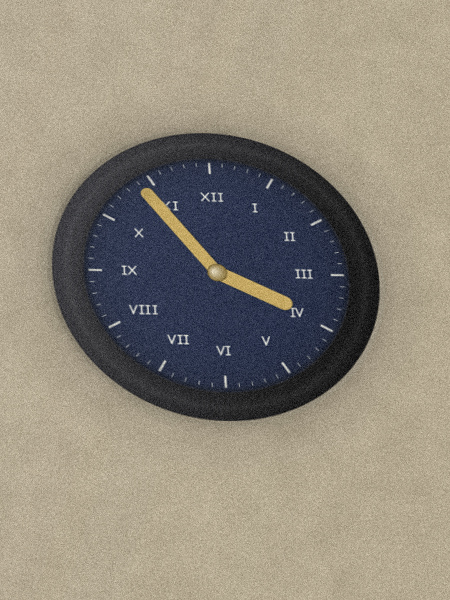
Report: 3:54
